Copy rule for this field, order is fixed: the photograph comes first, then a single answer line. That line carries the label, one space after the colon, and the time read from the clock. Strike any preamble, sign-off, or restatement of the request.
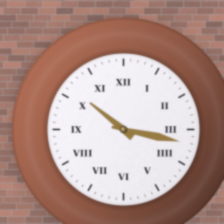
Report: 10:17
